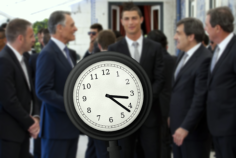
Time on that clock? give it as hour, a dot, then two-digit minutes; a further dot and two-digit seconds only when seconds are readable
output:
3.22
